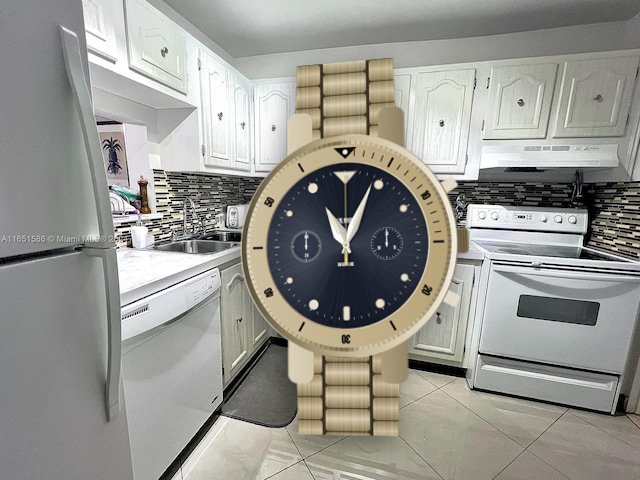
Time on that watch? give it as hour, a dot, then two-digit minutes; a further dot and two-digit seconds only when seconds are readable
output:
11.04
